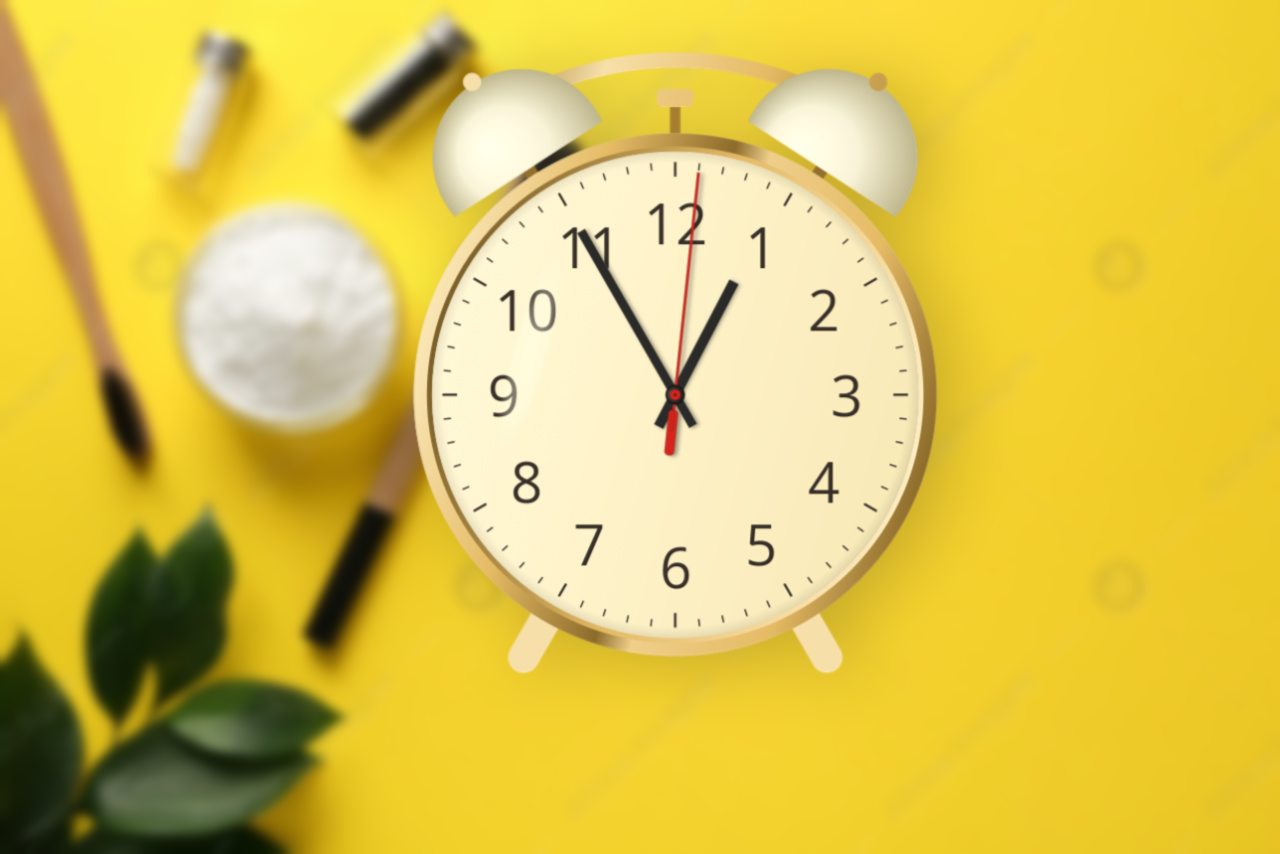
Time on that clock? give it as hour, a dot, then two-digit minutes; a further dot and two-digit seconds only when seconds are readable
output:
12.55.01
